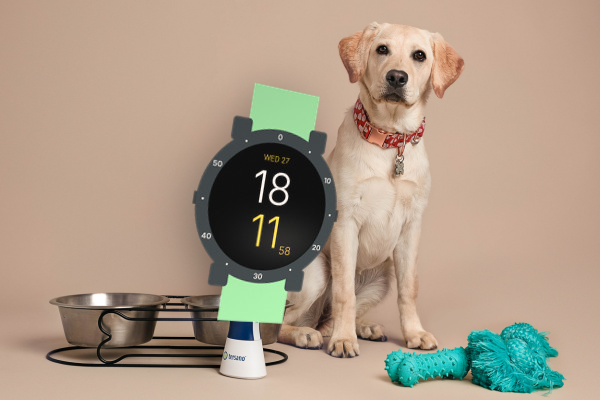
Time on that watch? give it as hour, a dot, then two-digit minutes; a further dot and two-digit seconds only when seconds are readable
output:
18.11.58
